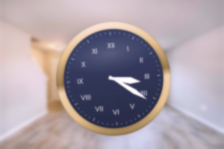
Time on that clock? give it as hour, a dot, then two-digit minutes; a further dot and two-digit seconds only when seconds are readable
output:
3.21
